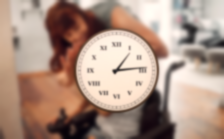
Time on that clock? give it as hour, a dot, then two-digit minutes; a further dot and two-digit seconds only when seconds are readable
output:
1.14
